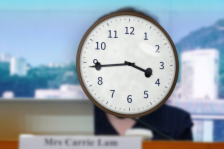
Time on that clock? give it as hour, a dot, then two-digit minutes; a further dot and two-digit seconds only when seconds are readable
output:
3.44
